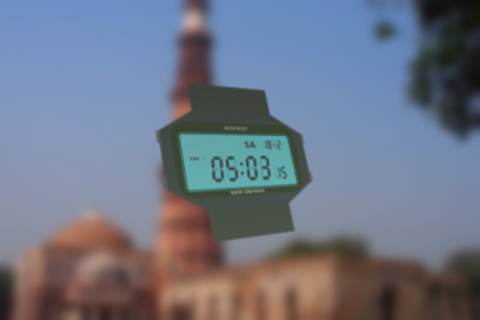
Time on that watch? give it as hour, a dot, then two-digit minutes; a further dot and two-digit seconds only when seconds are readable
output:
5.03.15
